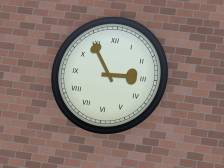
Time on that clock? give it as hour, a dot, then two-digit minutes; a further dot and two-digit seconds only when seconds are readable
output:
2.54
